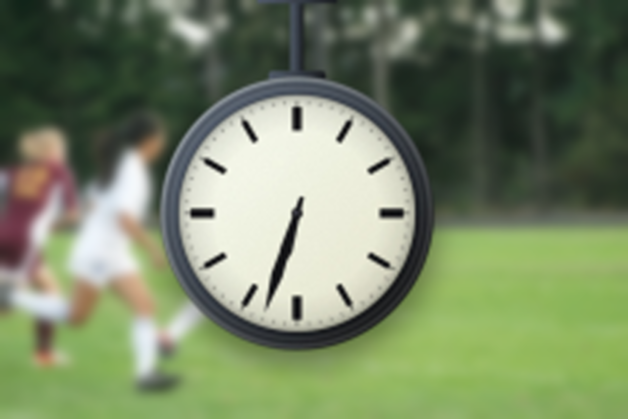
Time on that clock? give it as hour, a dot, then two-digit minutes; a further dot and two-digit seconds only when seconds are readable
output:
6.33
